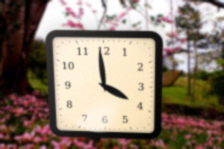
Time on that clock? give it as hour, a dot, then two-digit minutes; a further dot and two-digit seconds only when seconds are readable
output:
3.59
